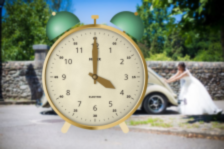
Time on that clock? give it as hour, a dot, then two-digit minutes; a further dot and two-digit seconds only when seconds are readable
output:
4.00
